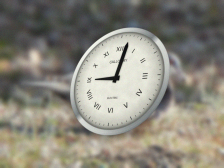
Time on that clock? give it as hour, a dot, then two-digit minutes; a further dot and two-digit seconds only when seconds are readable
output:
9.02
